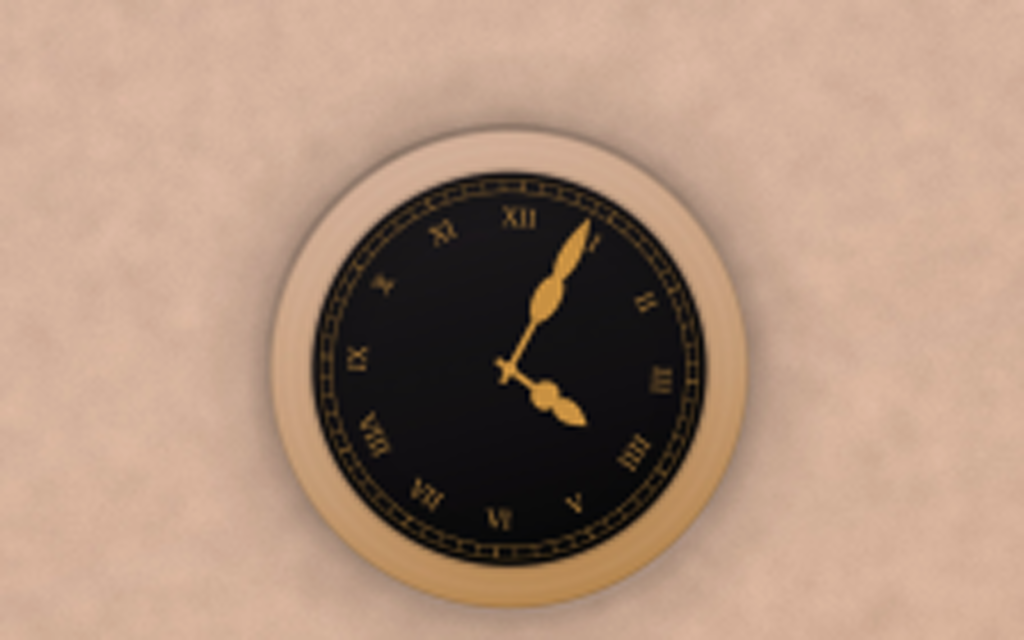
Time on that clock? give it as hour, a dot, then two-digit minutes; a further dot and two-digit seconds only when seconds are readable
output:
4.04
